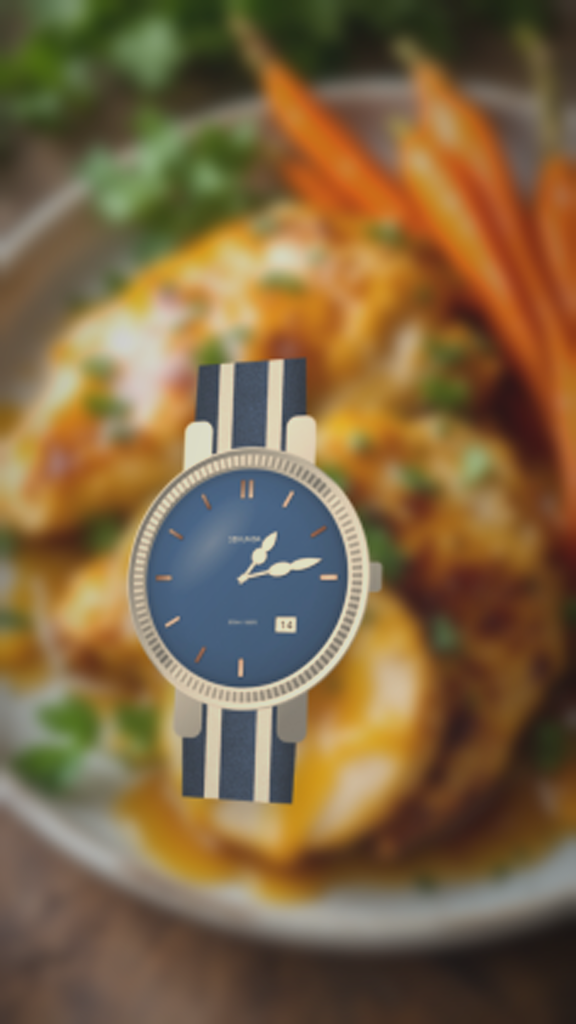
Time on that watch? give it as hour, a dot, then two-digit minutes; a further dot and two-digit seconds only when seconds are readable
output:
1.13
